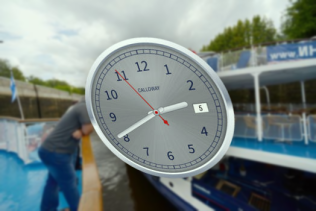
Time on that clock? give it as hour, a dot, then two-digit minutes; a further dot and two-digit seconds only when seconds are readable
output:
2.40.55
